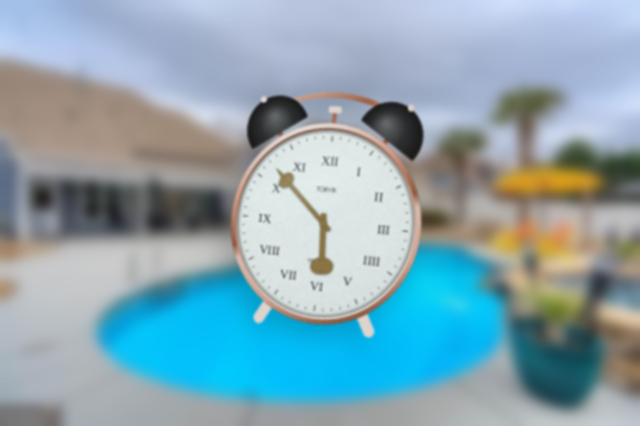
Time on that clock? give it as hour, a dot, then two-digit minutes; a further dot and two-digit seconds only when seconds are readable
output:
5.52
